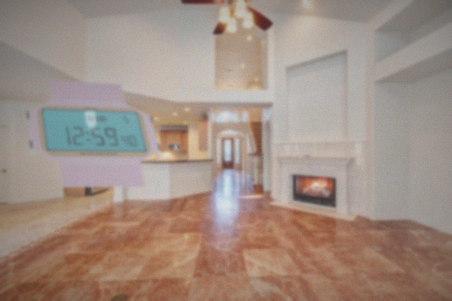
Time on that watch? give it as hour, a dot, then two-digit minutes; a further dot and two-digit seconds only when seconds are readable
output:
12.59
